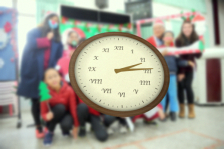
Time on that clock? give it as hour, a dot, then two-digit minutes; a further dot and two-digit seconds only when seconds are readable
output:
2.14
